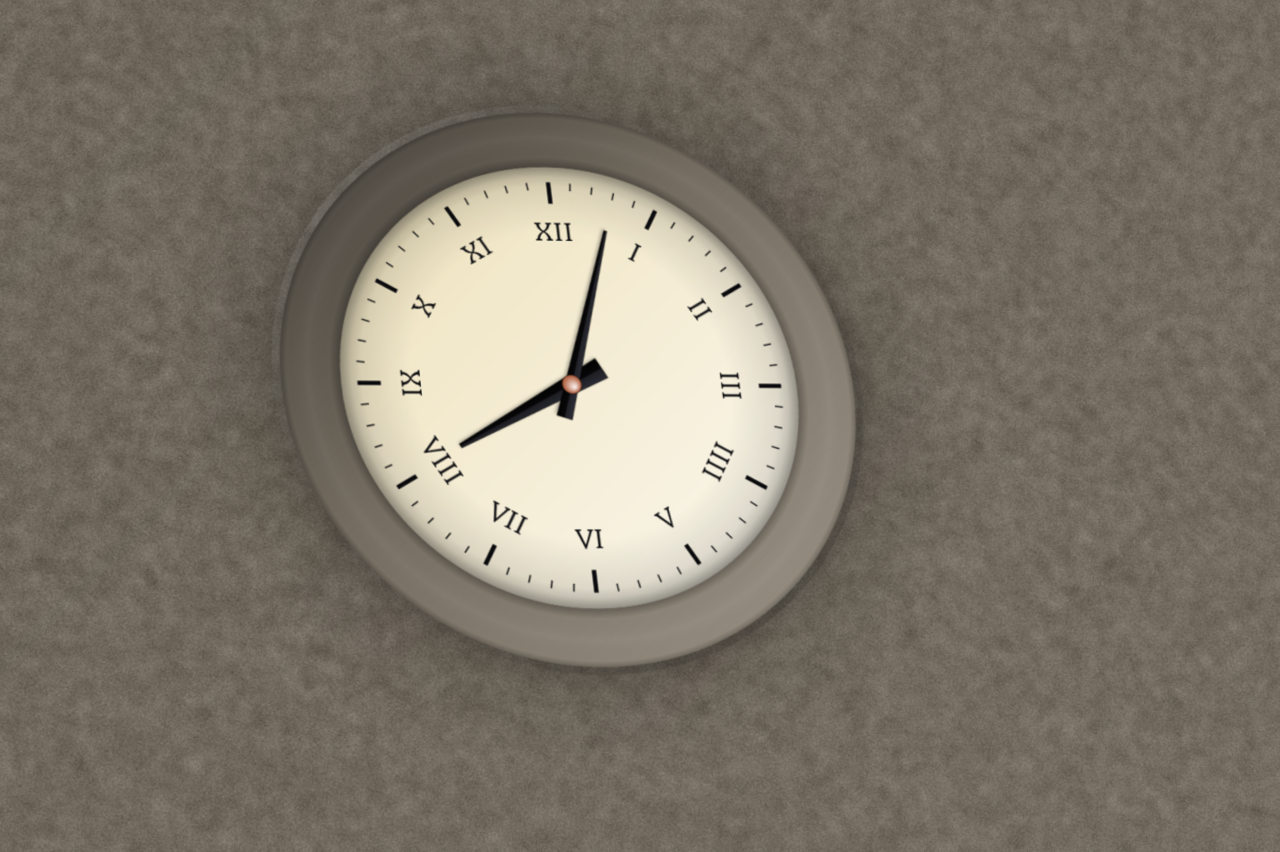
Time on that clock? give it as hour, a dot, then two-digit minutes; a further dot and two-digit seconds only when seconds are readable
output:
8.03
